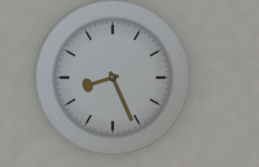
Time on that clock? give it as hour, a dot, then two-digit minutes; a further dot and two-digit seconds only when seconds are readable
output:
8.26
